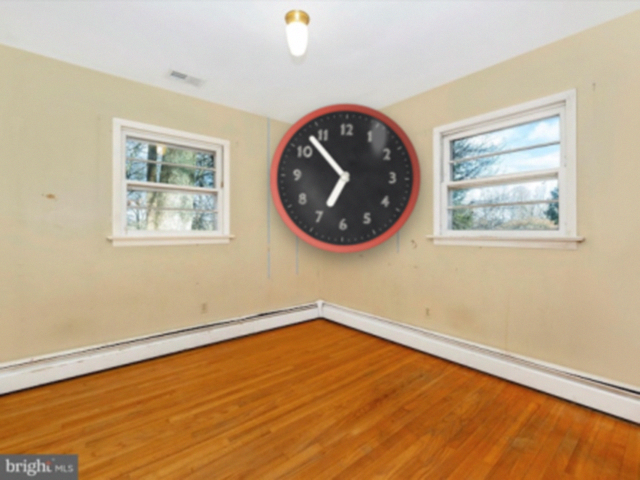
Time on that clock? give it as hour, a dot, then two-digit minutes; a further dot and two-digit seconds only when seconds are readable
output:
6.53
